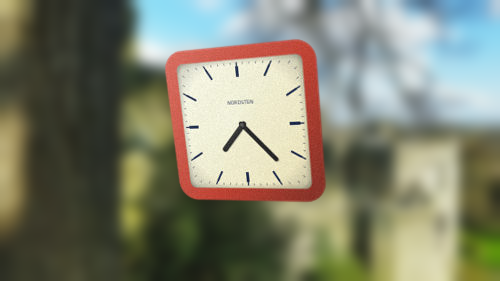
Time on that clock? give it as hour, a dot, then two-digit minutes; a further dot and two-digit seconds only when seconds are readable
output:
7.23
